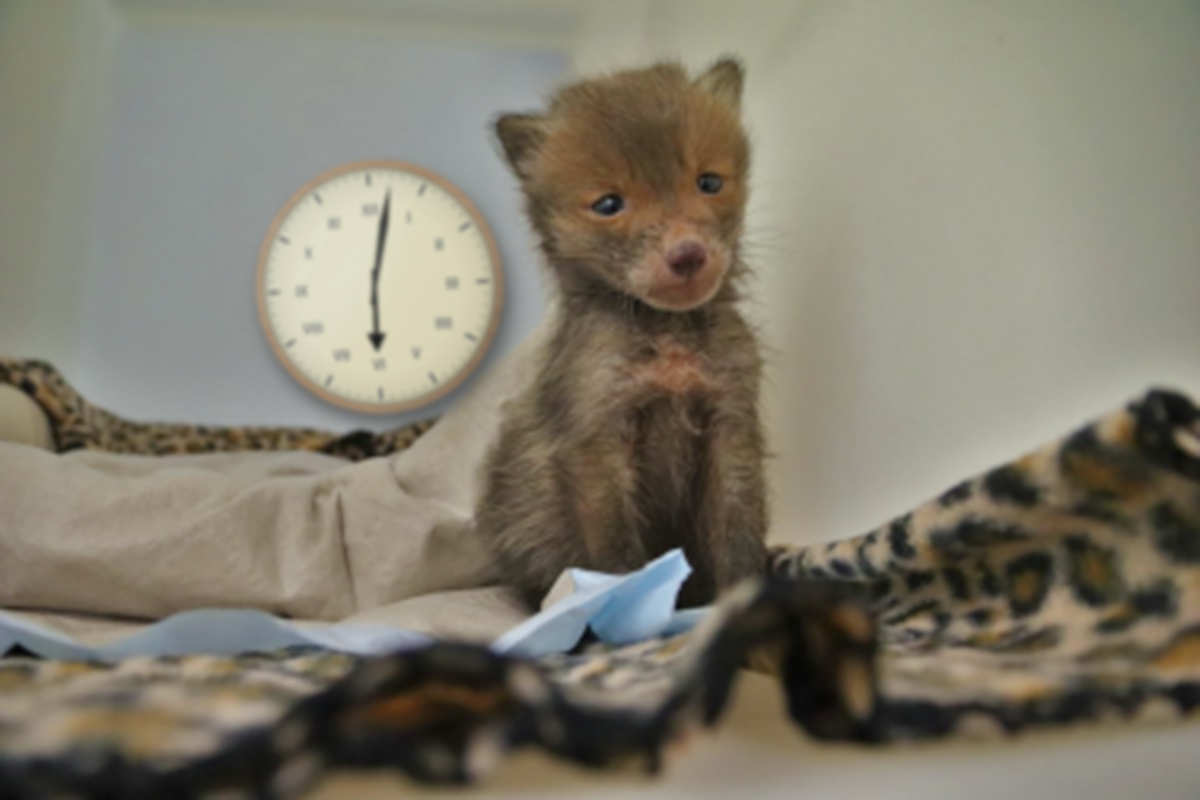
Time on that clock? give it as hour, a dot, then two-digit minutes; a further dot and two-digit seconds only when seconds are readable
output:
6.02
